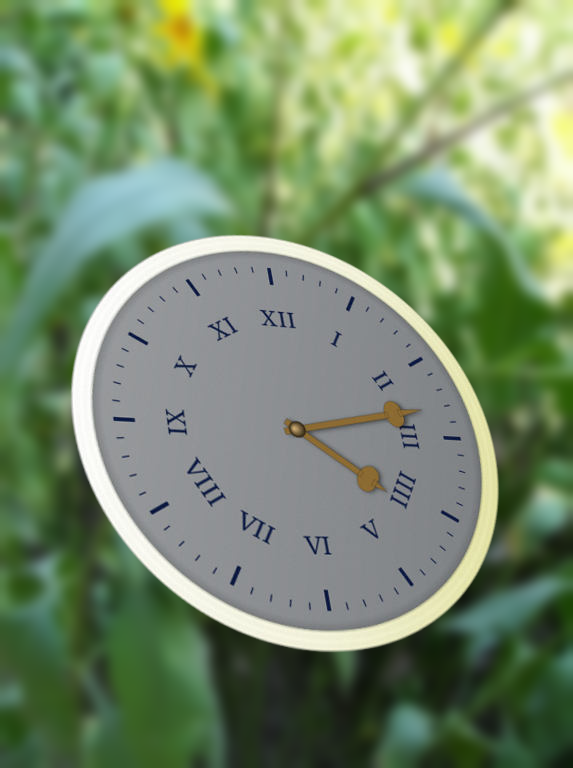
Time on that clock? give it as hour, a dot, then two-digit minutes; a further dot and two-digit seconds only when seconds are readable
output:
4.13
